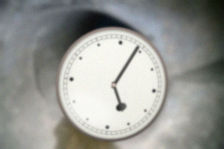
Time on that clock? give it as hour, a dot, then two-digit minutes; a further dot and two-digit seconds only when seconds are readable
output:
5.04
